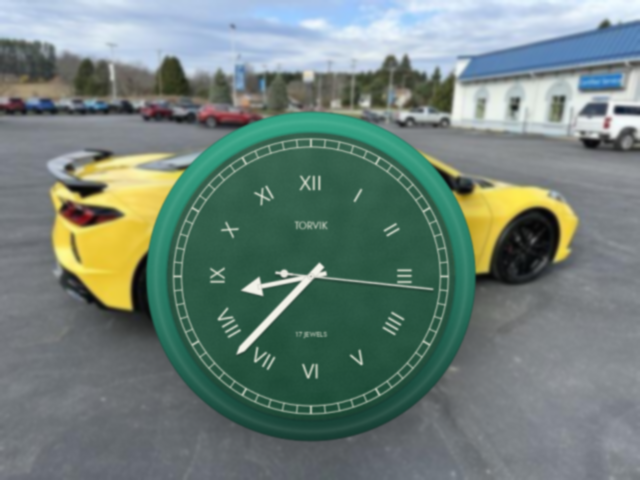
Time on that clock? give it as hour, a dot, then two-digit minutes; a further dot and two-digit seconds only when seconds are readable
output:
8.37.16
